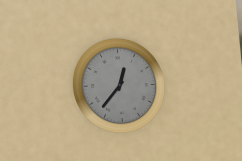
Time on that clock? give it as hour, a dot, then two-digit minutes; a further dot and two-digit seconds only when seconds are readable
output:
12.37
